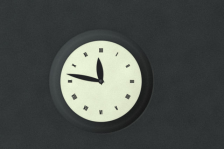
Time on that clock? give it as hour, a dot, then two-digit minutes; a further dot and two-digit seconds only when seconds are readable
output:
11.47
